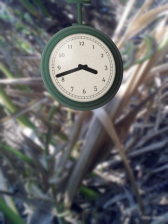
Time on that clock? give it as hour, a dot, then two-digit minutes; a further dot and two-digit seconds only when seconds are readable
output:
3.42
